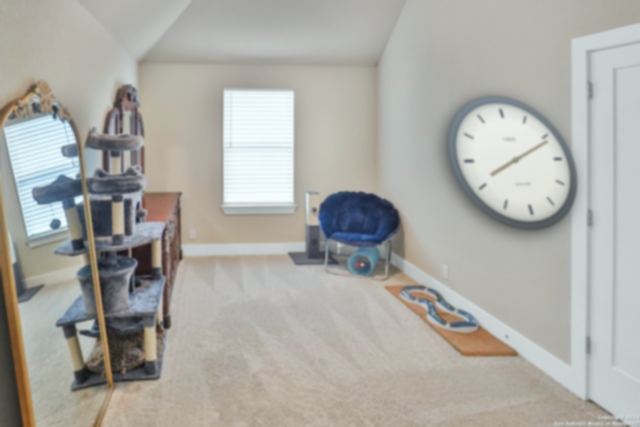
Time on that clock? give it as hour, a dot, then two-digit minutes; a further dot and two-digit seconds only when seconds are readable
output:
8.11
